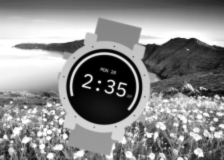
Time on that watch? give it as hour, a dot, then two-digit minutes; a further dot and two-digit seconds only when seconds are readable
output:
2.35
